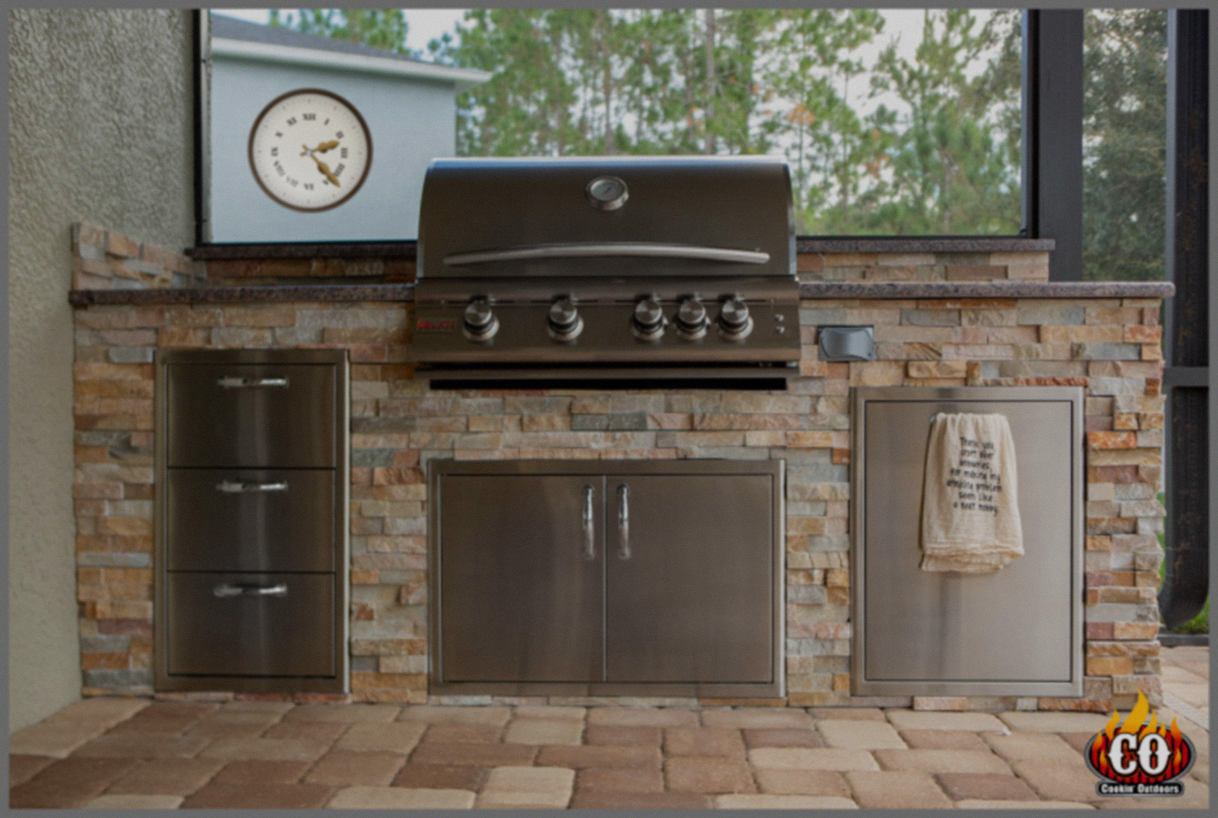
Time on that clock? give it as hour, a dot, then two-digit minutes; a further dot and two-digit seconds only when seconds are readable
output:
2.23
